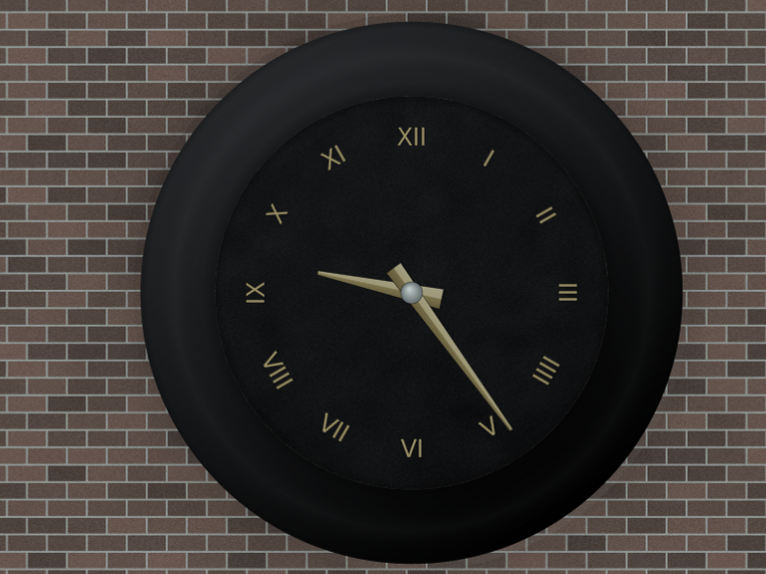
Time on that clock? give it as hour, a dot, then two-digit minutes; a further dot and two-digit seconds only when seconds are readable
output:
9.24
